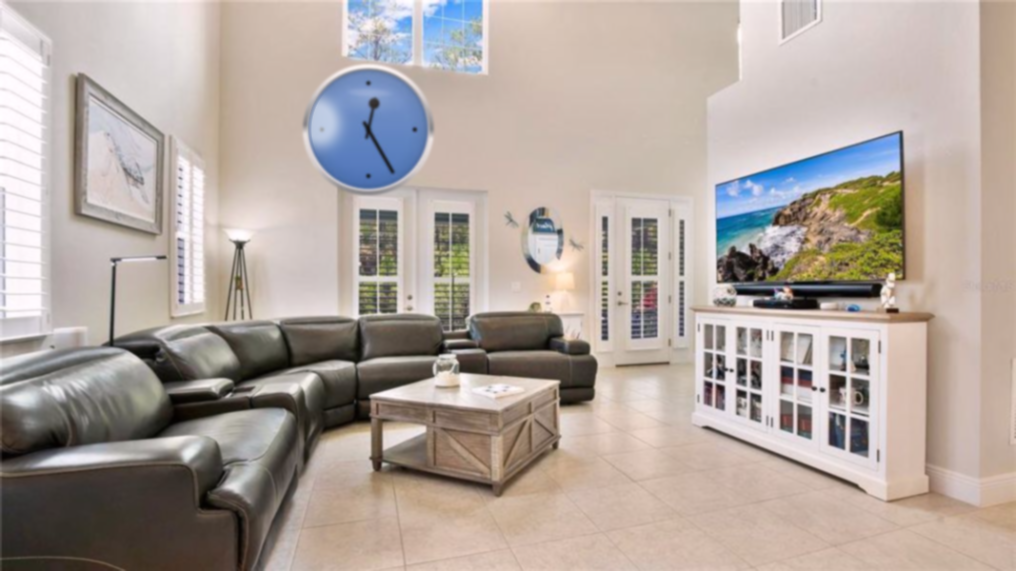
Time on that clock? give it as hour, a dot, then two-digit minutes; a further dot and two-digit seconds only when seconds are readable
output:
12.25
